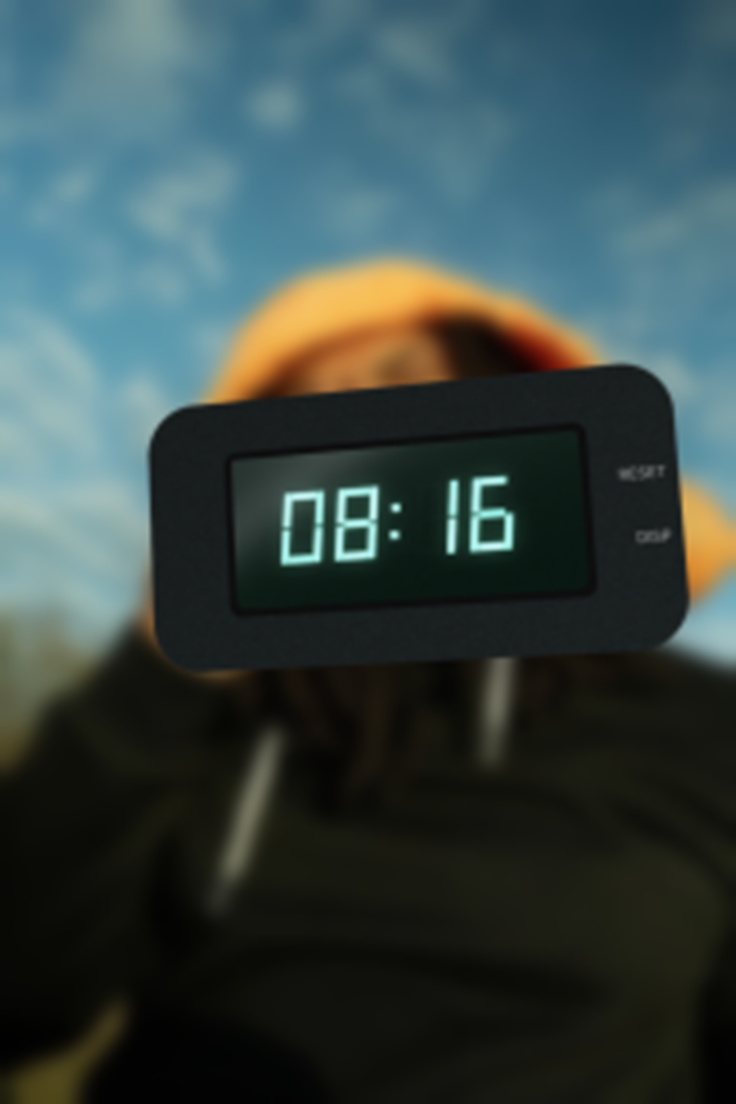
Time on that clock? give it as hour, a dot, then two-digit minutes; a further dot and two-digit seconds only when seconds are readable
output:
8.16
